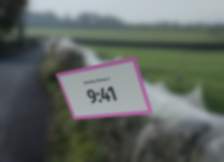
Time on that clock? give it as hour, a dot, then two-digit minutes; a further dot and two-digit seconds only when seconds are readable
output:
9.41
